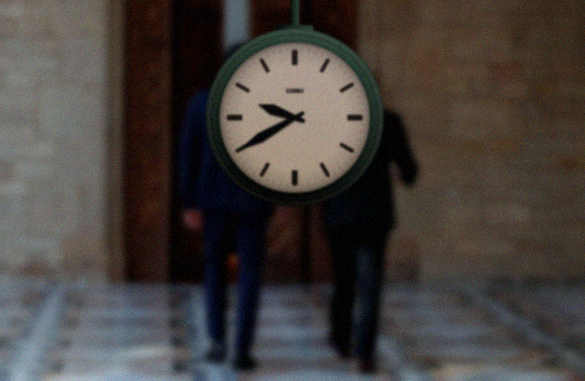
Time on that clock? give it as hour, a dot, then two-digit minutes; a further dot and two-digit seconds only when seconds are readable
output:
9.40
